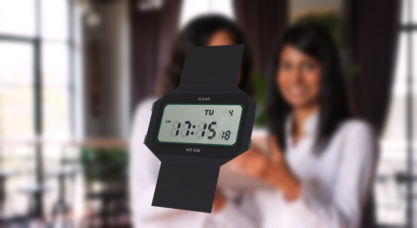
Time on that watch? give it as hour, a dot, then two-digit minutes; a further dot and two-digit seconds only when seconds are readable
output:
17.15.18
